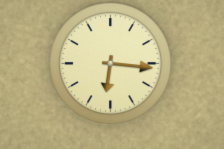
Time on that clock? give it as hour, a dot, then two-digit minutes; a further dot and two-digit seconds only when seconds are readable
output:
6.16
